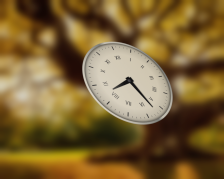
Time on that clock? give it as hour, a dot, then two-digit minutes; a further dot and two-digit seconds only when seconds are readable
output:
8.27
